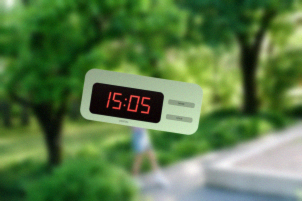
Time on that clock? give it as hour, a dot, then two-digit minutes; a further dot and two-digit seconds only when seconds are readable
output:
15.05
